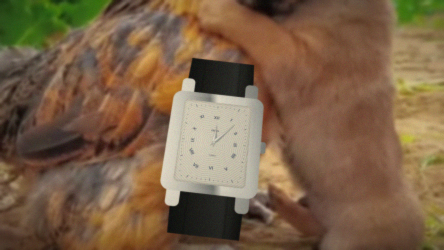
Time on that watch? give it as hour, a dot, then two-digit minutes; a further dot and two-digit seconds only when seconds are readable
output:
12.07
